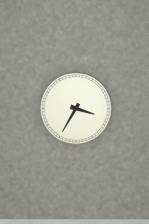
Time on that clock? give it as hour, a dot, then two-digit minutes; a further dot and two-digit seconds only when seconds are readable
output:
3.35
